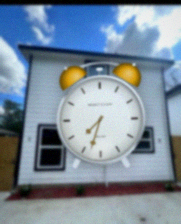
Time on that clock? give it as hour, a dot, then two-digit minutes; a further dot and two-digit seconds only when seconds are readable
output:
7.33
